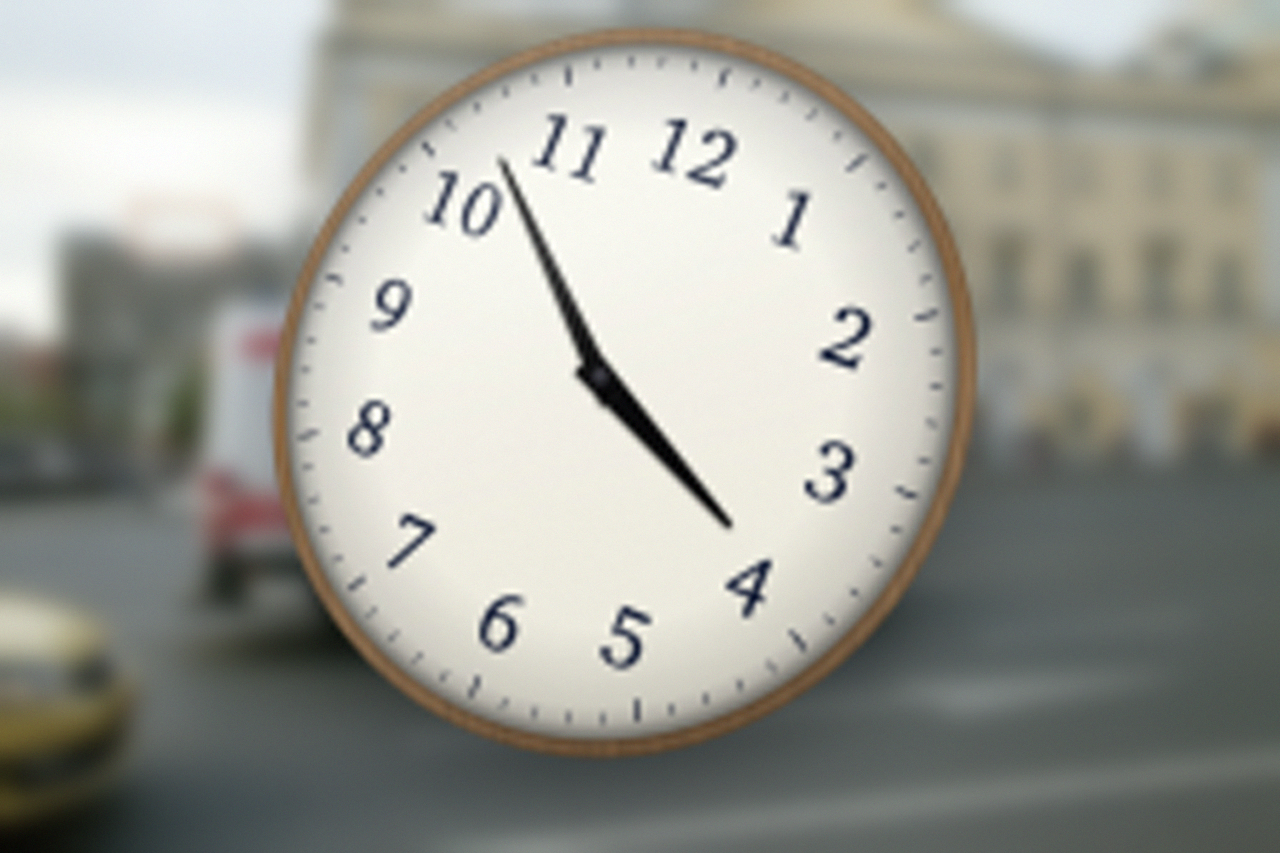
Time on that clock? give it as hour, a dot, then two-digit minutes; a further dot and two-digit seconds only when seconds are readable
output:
3.52
